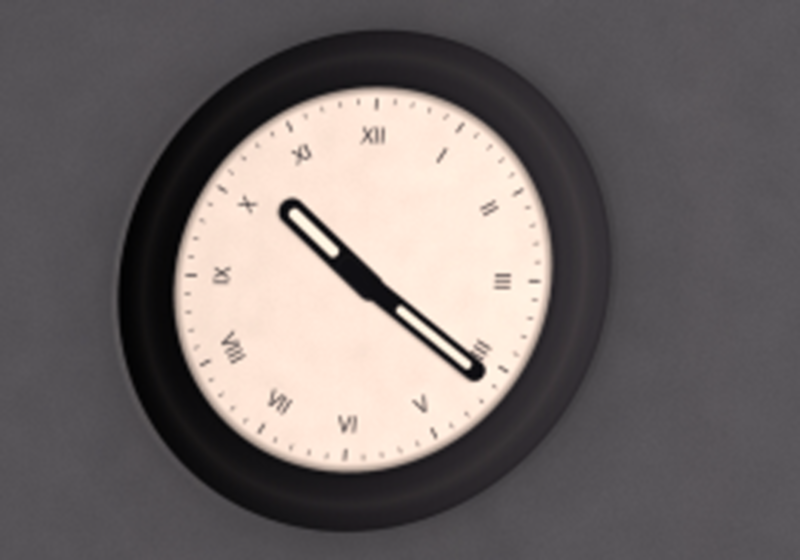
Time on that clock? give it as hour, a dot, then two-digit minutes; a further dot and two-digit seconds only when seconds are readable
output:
10.21
